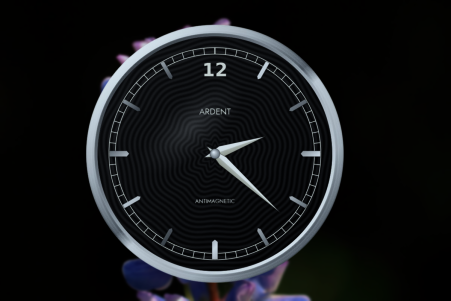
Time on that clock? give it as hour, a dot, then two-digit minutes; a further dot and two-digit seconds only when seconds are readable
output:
2.22
